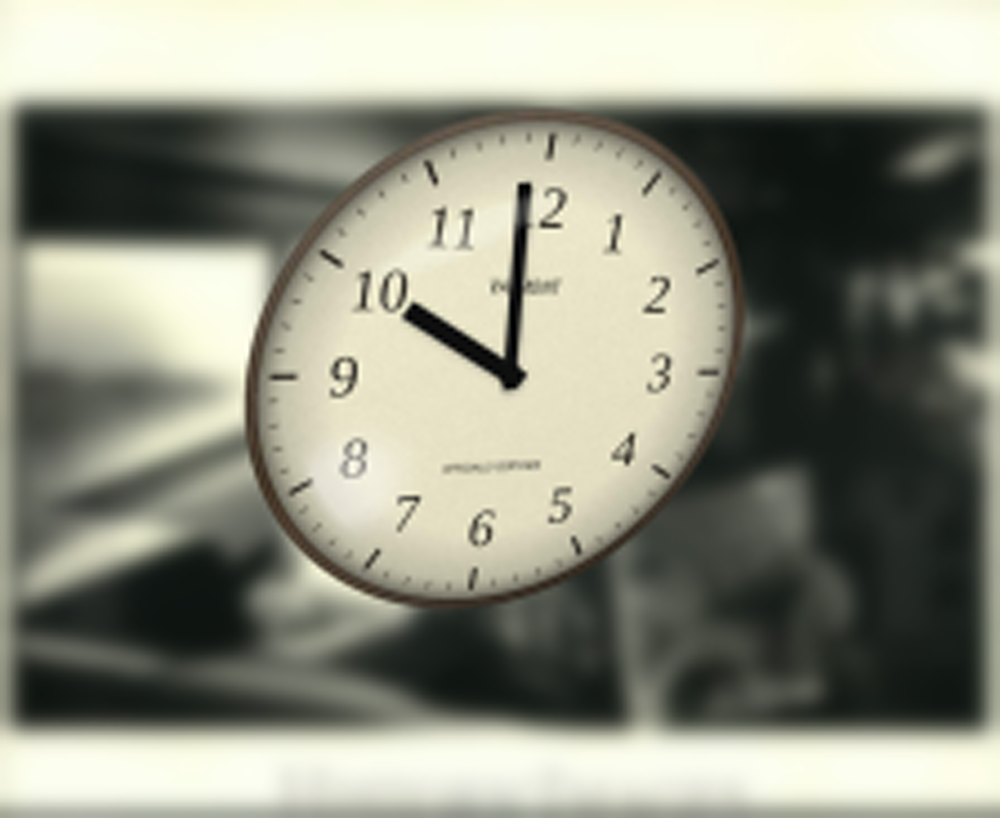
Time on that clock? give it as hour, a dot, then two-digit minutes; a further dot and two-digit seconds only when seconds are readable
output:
9.59
